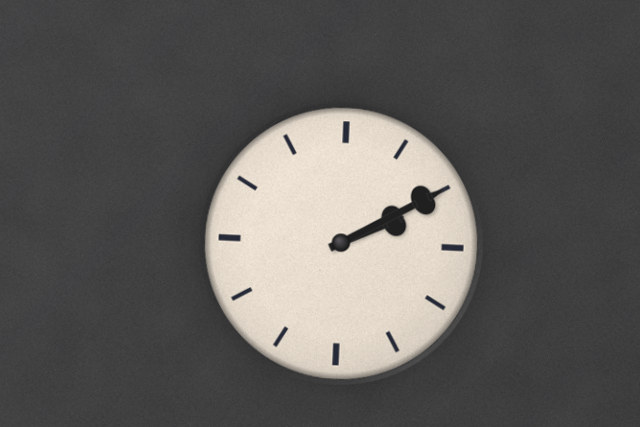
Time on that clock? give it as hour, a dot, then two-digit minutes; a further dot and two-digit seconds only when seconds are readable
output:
2.10
